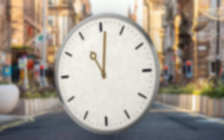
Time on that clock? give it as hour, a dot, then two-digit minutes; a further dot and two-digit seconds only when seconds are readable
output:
11.01
